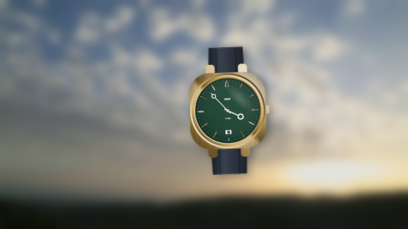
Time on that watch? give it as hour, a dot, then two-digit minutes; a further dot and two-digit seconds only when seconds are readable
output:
3.53
